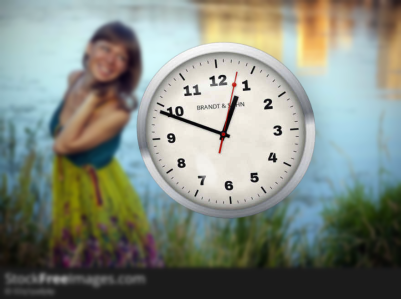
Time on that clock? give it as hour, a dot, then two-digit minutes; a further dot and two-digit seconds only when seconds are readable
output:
12.49.03
